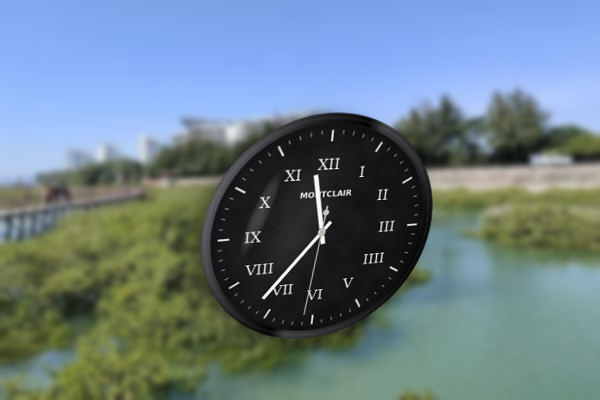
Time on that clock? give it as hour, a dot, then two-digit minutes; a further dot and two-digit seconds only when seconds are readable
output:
11.36.31
